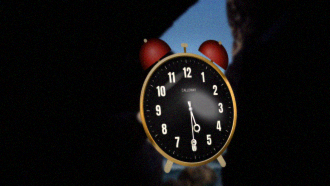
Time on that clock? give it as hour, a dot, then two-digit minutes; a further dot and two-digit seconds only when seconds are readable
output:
5.30
